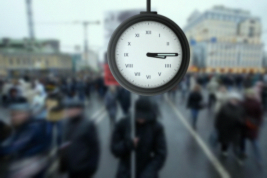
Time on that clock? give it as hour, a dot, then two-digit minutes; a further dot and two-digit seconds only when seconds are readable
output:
3.15
